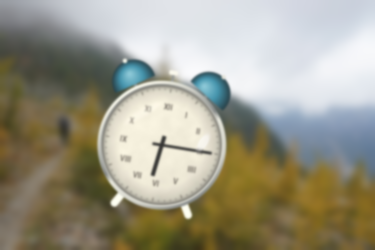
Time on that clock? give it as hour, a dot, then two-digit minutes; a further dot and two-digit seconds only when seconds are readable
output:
6.15
